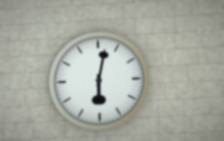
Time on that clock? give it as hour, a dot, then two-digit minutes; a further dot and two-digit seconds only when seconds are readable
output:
6.02
